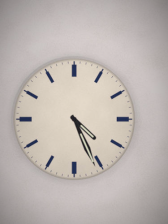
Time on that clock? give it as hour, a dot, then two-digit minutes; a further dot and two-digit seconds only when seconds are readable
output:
4.26
